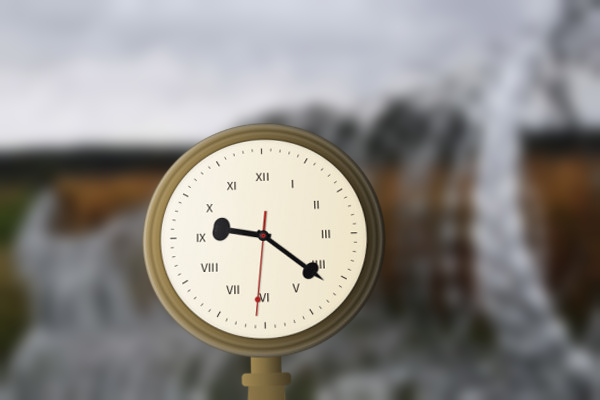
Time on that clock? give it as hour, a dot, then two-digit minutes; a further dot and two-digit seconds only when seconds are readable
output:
9.21.31
